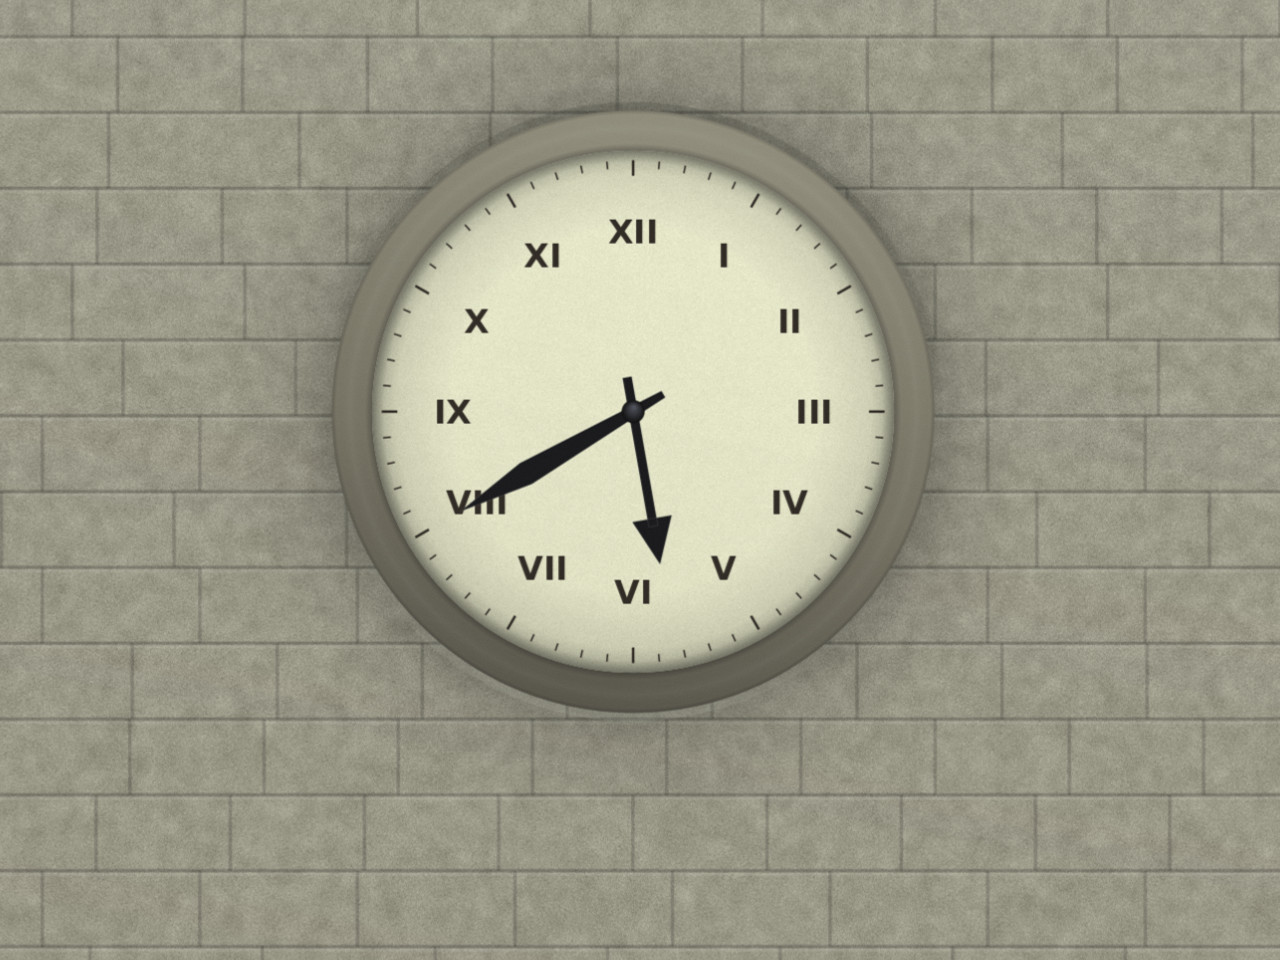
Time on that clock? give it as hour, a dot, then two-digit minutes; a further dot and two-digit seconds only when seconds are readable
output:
5.40
